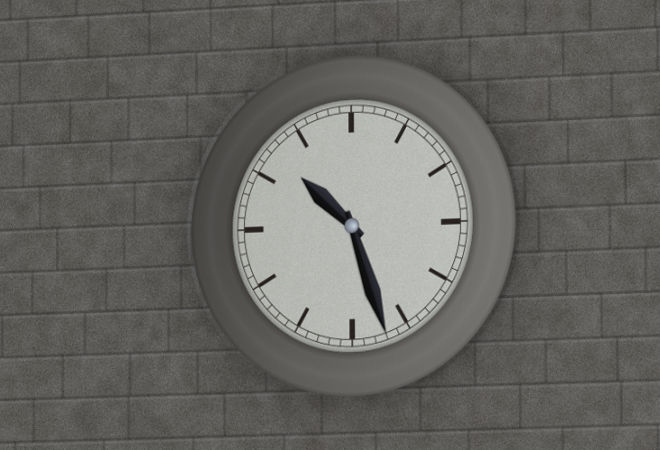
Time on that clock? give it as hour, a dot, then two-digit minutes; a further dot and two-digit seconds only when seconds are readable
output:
10.27
